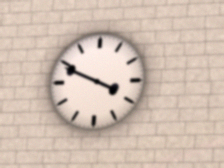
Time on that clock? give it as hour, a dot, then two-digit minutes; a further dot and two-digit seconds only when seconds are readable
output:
3.49
